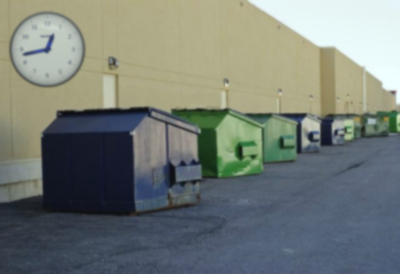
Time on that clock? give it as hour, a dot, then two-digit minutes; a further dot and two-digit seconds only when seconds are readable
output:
12.43
